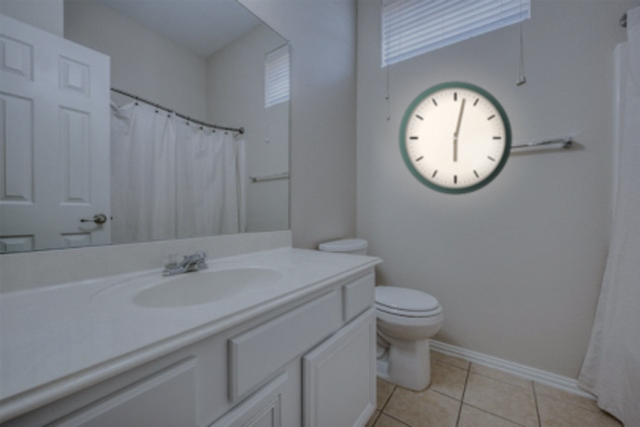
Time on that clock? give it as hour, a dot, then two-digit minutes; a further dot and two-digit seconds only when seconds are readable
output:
6.02
